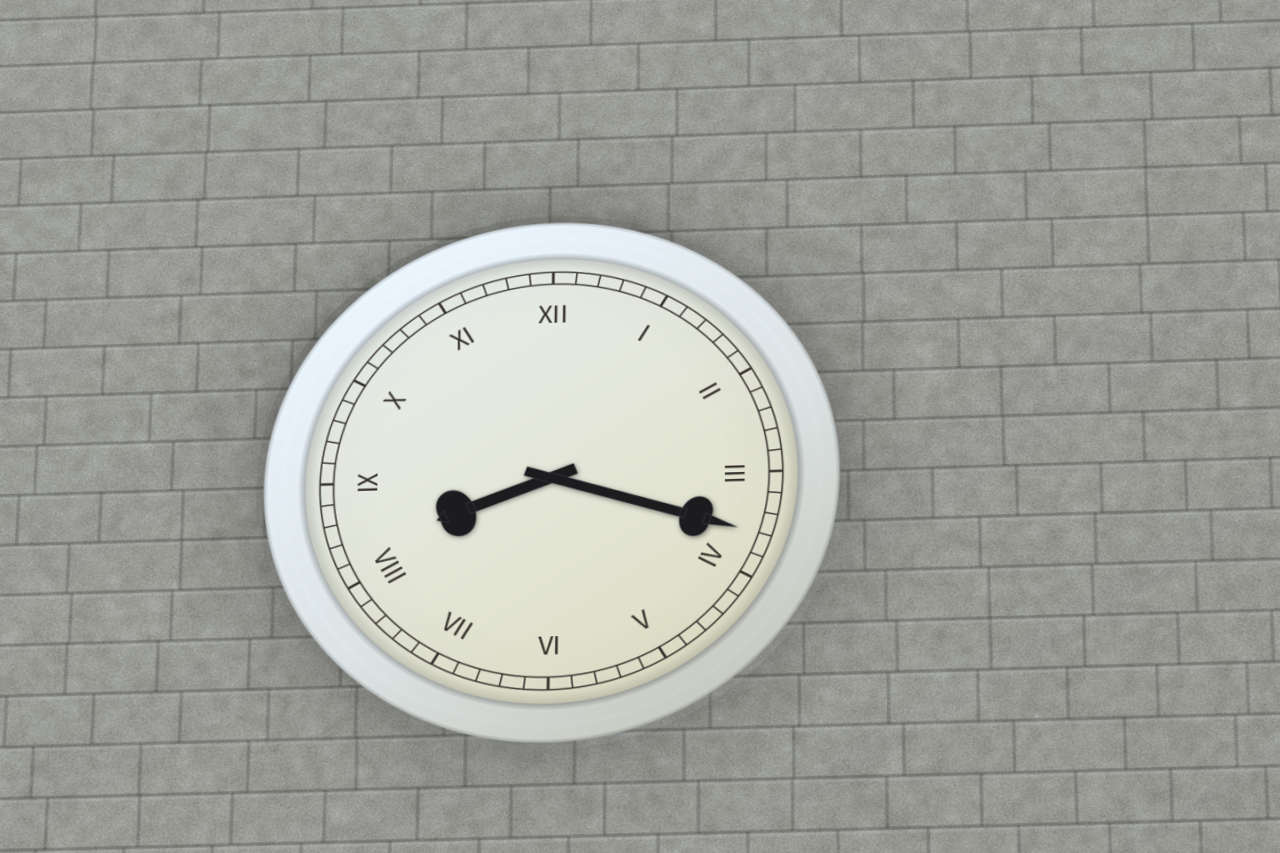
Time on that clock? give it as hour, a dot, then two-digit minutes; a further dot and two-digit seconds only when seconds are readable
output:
8.18
